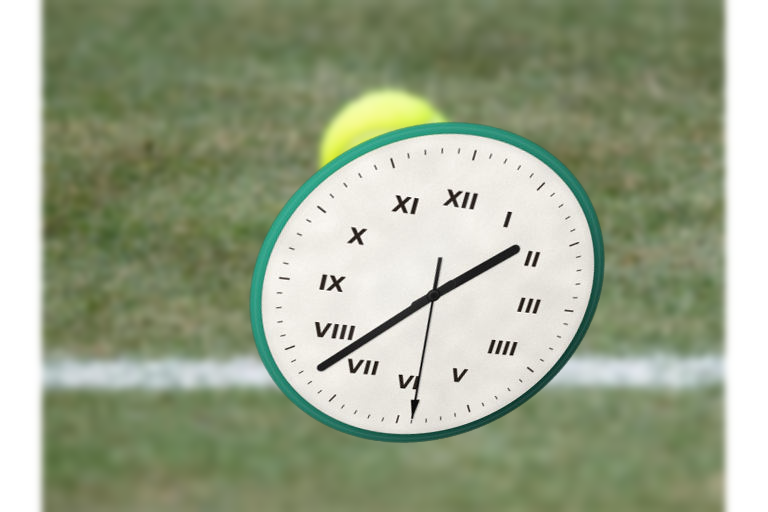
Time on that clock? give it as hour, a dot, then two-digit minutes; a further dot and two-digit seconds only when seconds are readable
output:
1.37.29
